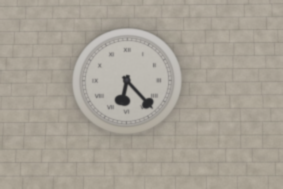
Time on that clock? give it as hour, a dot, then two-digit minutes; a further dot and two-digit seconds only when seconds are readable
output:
6.23
